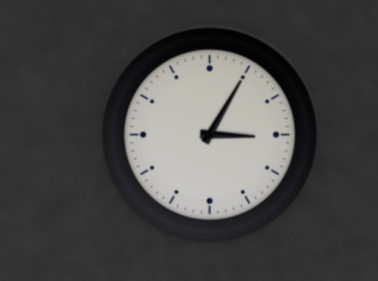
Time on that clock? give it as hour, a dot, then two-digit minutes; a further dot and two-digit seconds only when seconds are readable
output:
3.05
